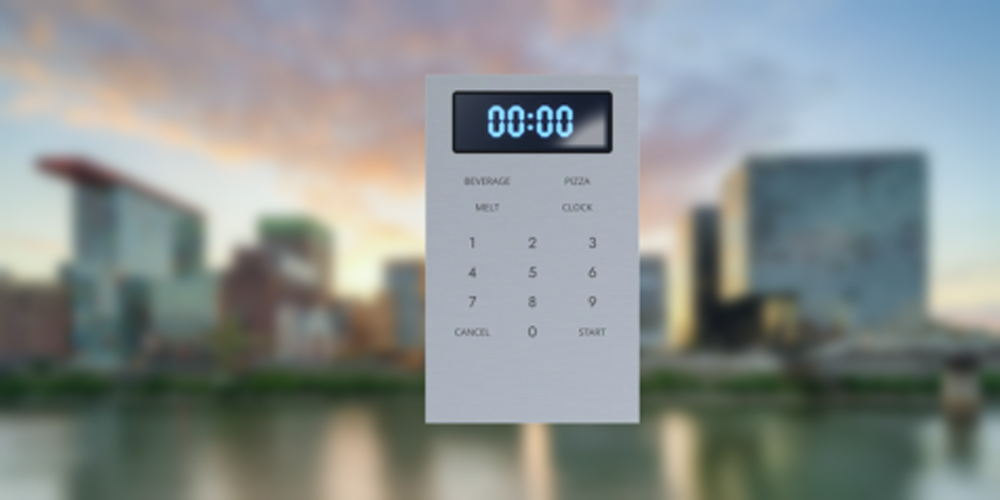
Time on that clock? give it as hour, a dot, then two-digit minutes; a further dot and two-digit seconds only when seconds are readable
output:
0.00
